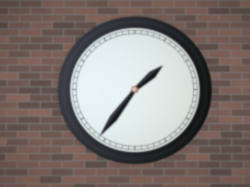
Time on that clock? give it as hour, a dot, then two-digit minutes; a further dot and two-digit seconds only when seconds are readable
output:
1.36
